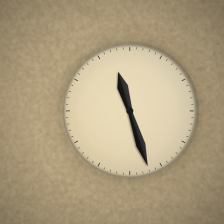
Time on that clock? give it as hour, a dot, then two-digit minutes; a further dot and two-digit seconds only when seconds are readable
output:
11.27
